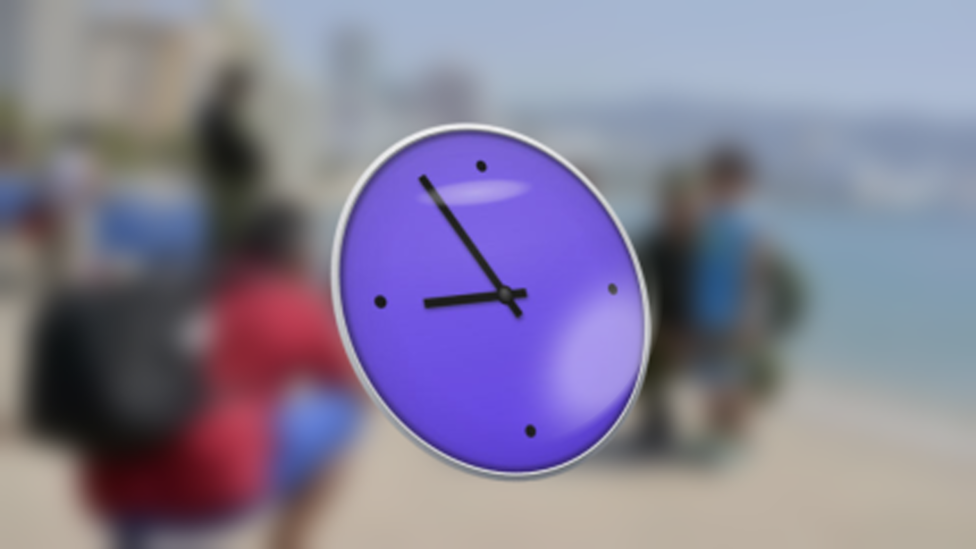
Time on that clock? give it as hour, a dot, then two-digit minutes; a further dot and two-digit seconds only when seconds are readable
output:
8.55
